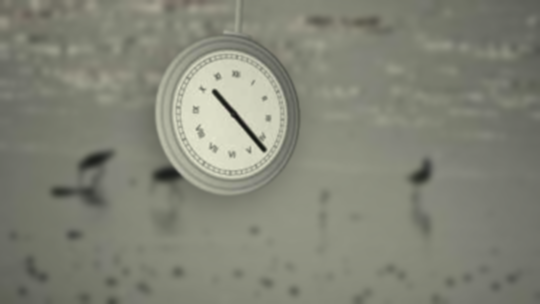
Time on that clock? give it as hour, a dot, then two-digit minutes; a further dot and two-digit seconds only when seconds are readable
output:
10.22
